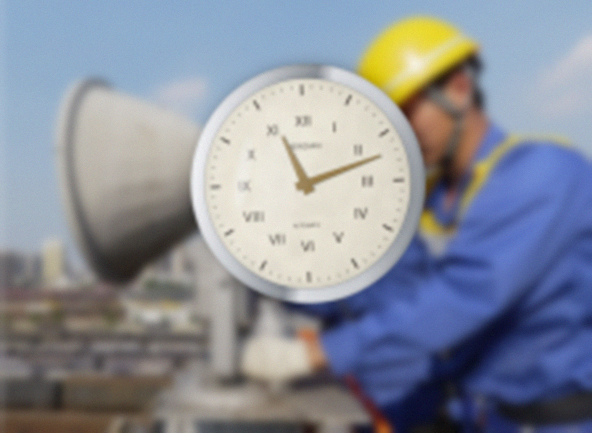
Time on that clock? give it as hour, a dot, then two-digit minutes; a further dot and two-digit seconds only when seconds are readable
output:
11.12
